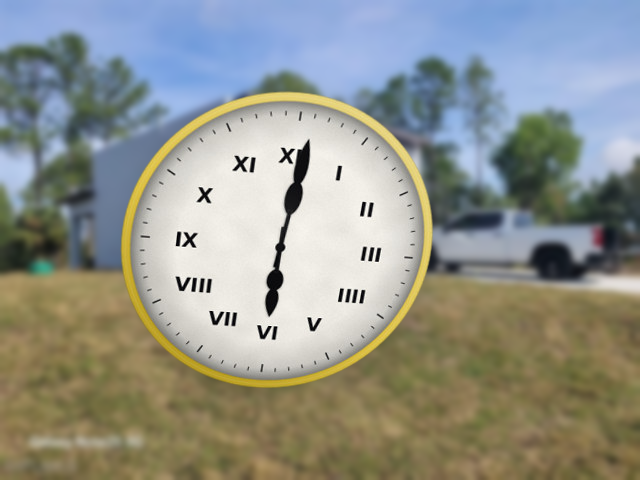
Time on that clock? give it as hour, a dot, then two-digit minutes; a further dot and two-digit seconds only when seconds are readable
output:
6.01
